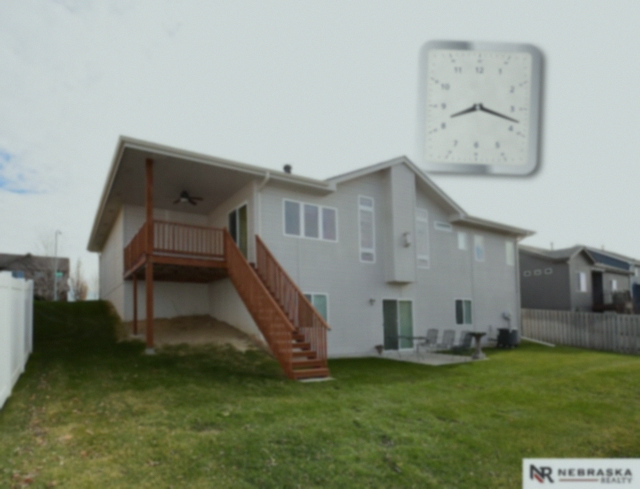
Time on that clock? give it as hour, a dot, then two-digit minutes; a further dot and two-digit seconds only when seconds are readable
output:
8.18
